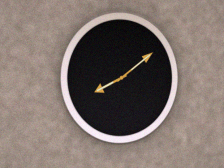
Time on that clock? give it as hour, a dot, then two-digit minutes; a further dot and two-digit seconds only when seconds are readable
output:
8.09
